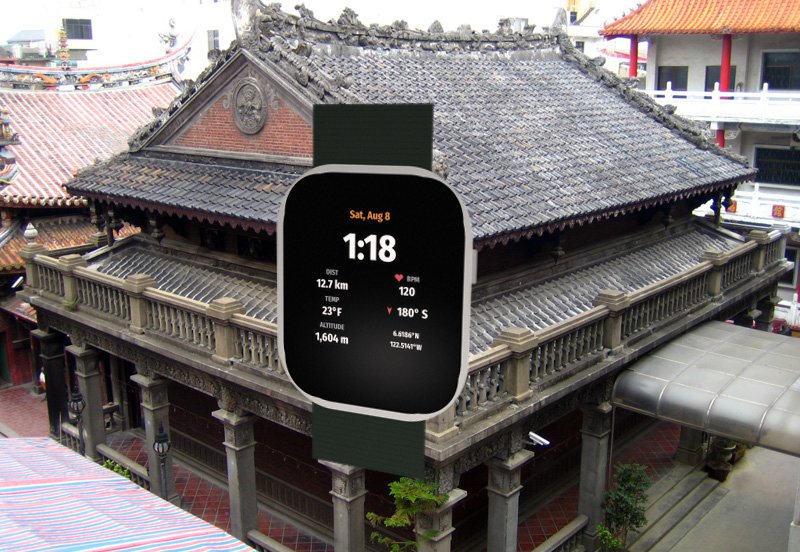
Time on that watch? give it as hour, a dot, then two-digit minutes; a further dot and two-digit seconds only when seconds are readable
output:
1.18
